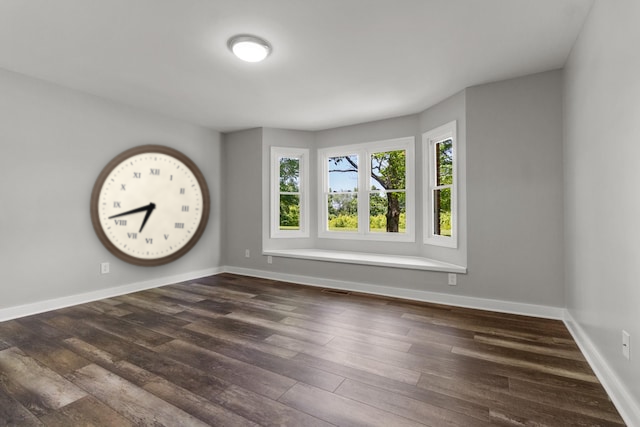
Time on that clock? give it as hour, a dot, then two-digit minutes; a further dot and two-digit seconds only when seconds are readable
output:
6.42
